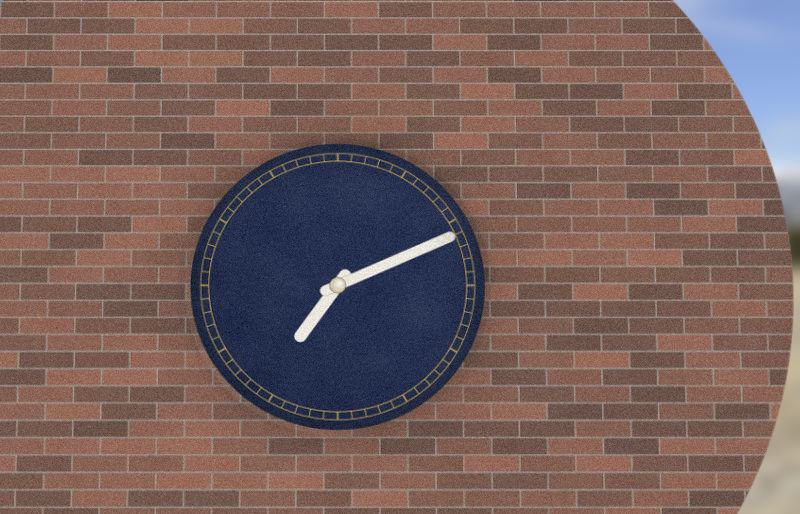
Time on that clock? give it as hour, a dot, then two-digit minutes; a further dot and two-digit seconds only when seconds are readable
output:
7.11
